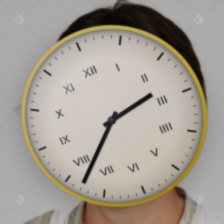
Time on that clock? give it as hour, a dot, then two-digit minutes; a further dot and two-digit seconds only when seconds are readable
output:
2.38
